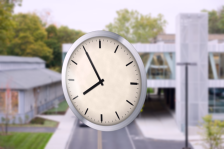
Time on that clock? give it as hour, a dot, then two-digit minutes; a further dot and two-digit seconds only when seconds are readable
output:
7.55
